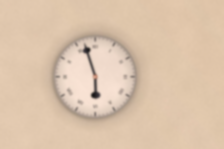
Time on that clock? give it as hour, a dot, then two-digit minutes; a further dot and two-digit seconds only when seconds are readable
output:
5.57
